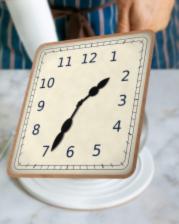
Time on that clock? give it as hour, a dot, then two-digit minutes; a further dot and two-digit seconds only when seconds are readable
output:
1.34
